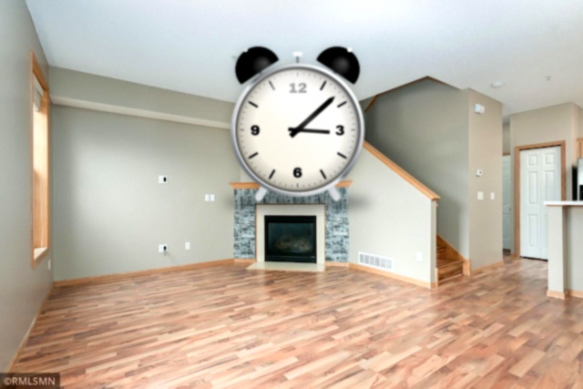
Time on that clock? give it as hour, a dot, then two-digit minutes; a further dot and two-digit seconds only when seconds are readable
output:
3.08
